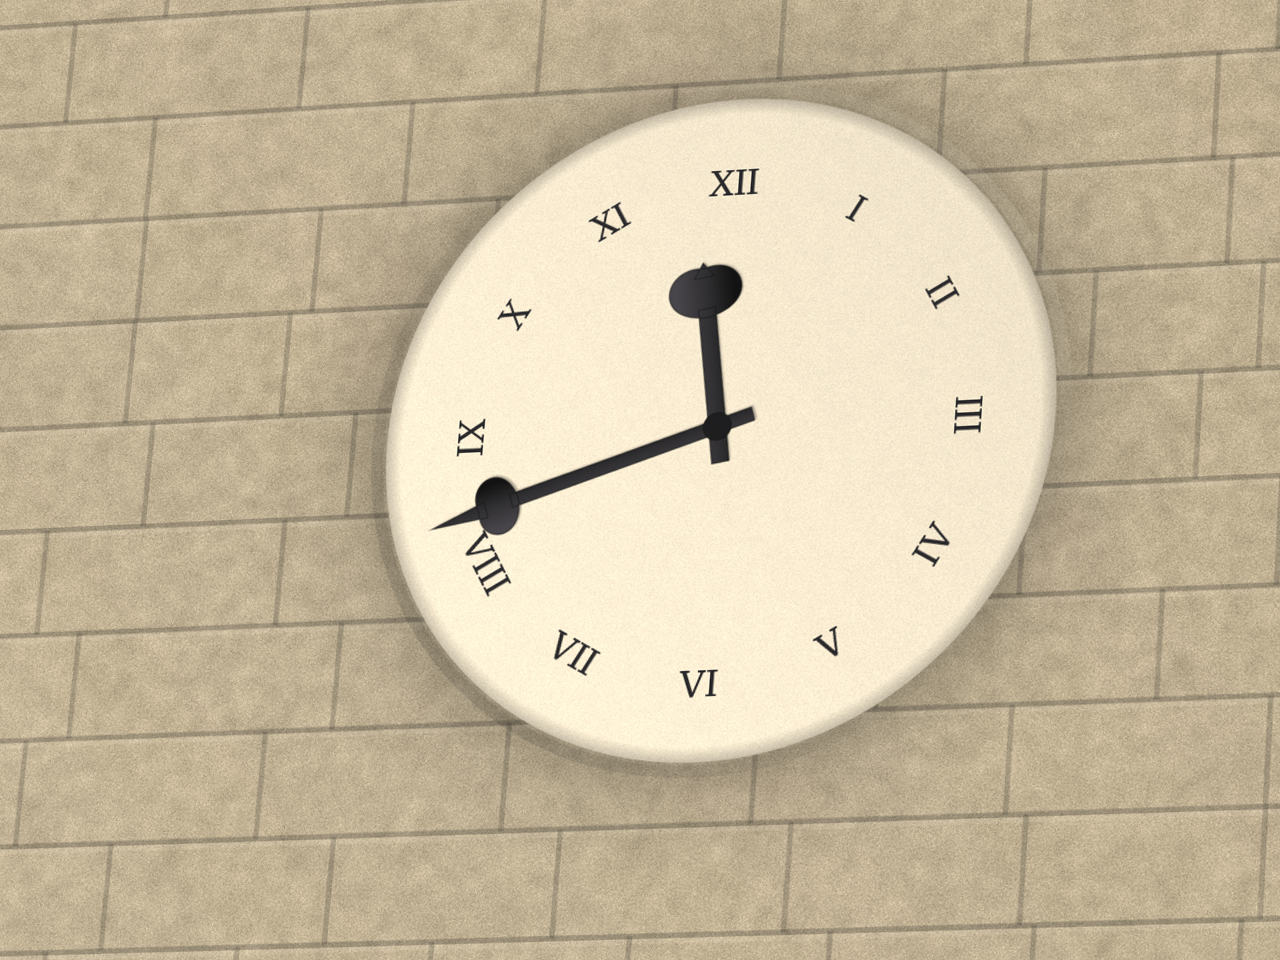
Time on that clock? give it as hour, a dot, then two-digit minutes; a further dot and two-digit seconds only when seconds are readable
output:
11.42
